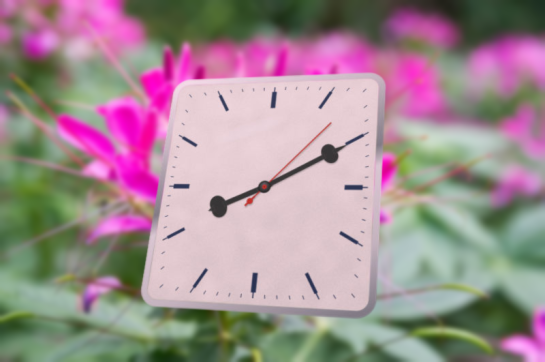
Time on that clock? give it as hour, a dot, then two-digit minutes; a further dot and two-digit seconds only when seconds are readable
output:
8.10.07
